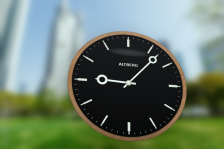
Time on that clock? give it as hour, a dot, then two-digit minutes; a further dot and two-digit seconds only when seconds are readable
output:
9.07
